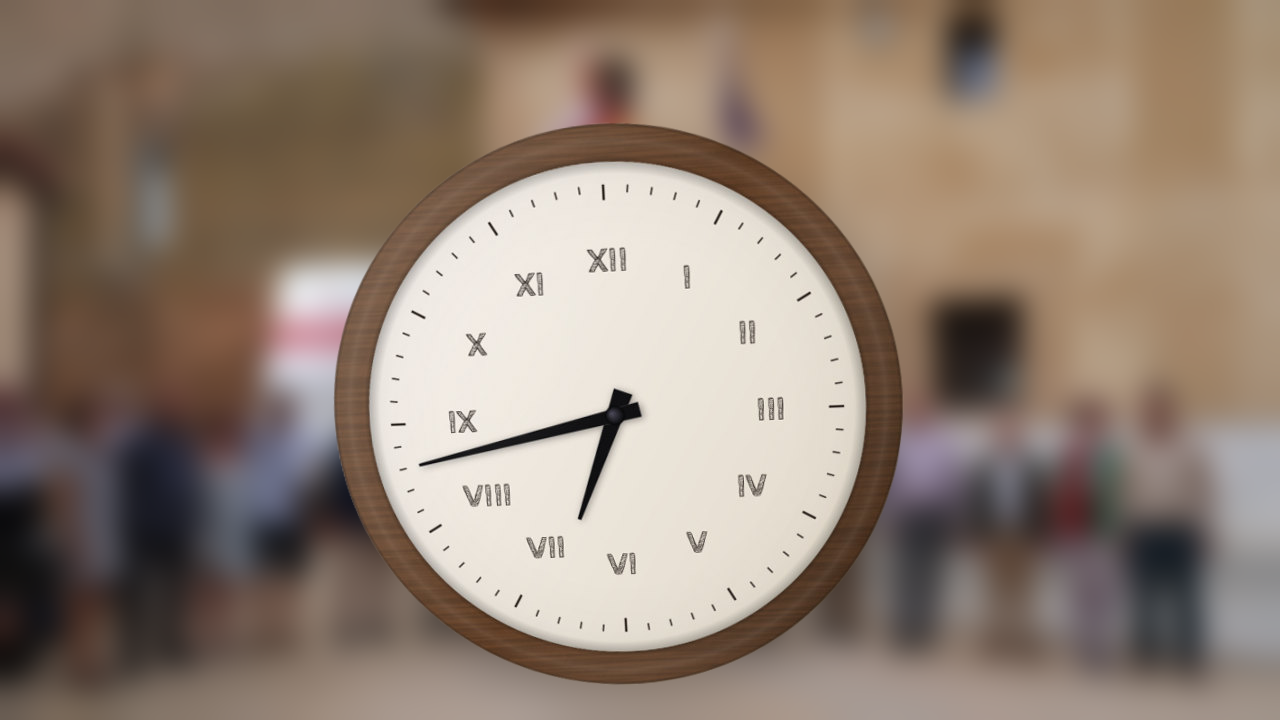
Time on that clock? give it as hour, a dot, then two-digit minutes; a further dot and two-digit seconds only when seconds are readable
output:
6.43
